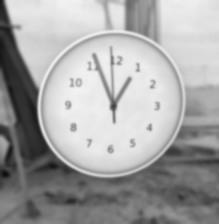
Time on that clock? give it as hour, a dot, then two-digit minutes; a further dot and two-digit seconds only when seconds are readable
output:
12.55.59
